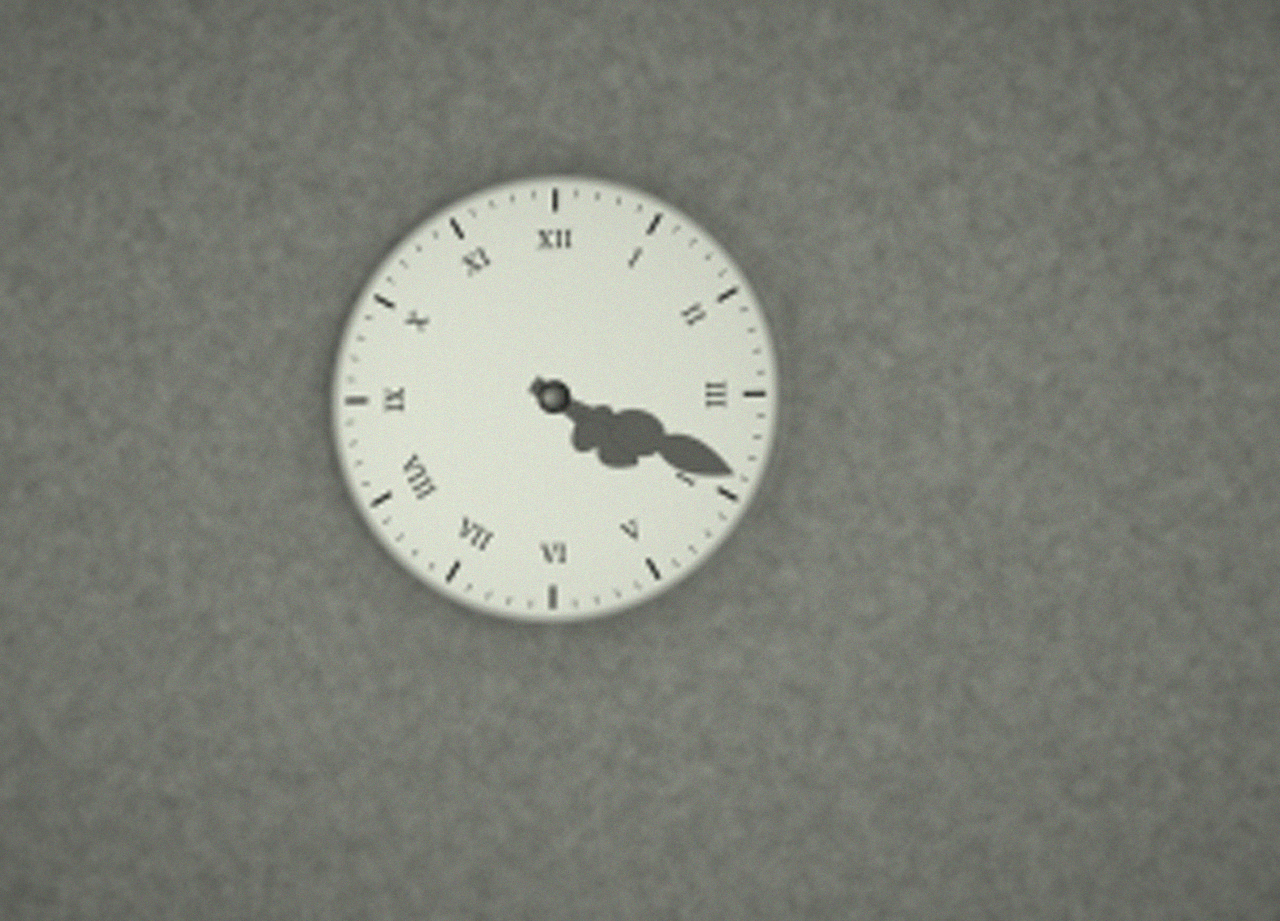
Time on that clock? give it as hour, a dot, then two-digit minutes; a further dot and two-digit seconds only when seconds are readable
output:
4.19
